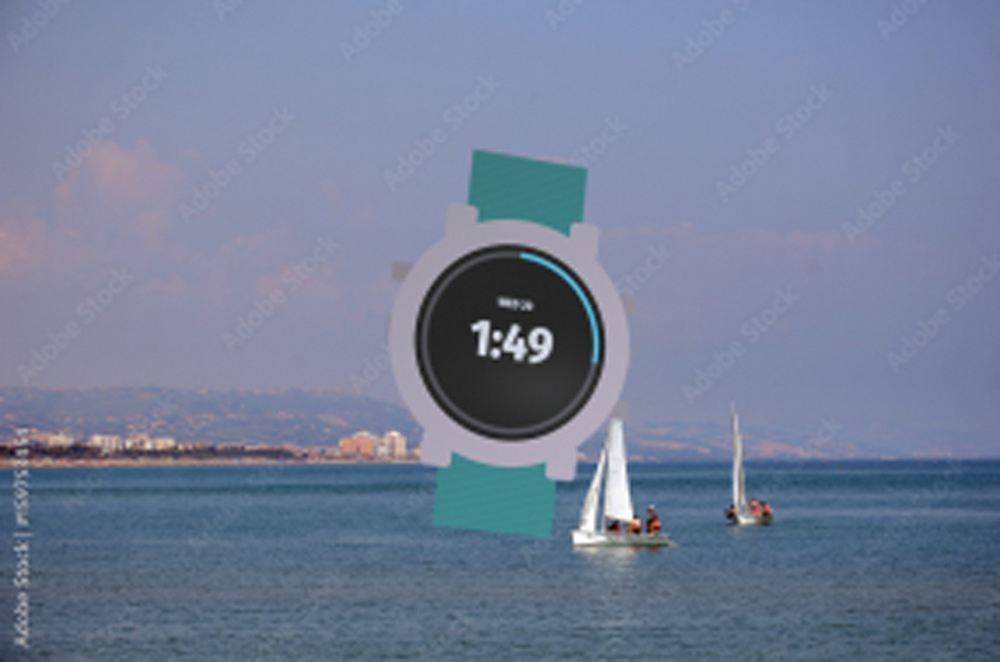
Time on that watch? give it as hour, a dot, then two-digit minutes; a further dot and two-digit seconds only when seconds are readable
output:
1.49
